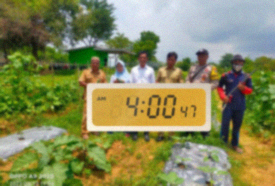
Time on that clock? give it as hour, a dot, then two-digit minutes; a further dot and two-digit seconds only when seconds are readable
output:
4.00.47
